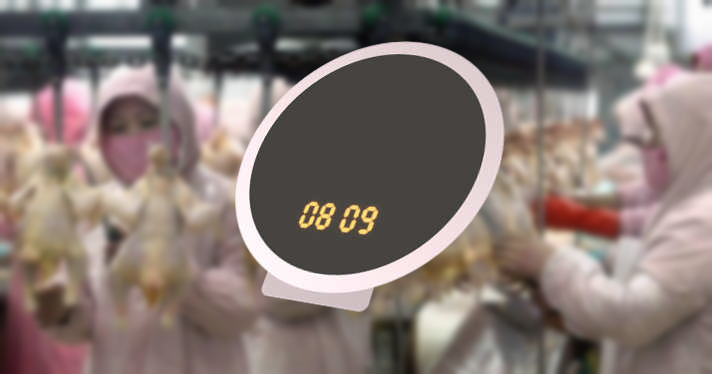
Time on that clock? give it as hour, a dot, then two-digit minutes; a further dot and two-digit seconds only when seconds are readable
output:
8.09
